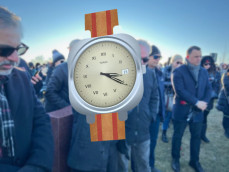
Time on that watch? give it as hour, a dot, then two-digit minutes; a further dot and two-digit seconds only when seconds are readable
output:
3.20
